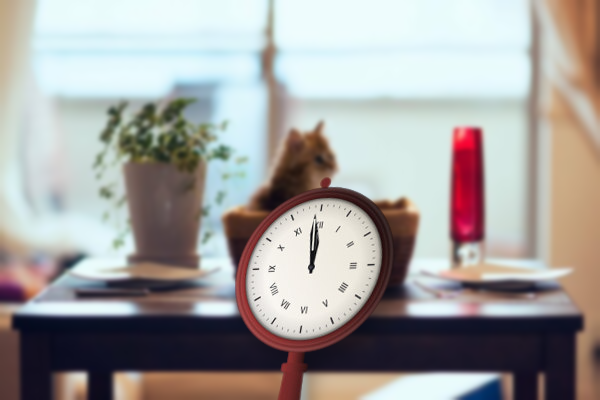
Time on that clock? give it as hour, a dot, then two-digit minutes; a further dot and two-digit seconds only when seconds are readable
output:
11.59
